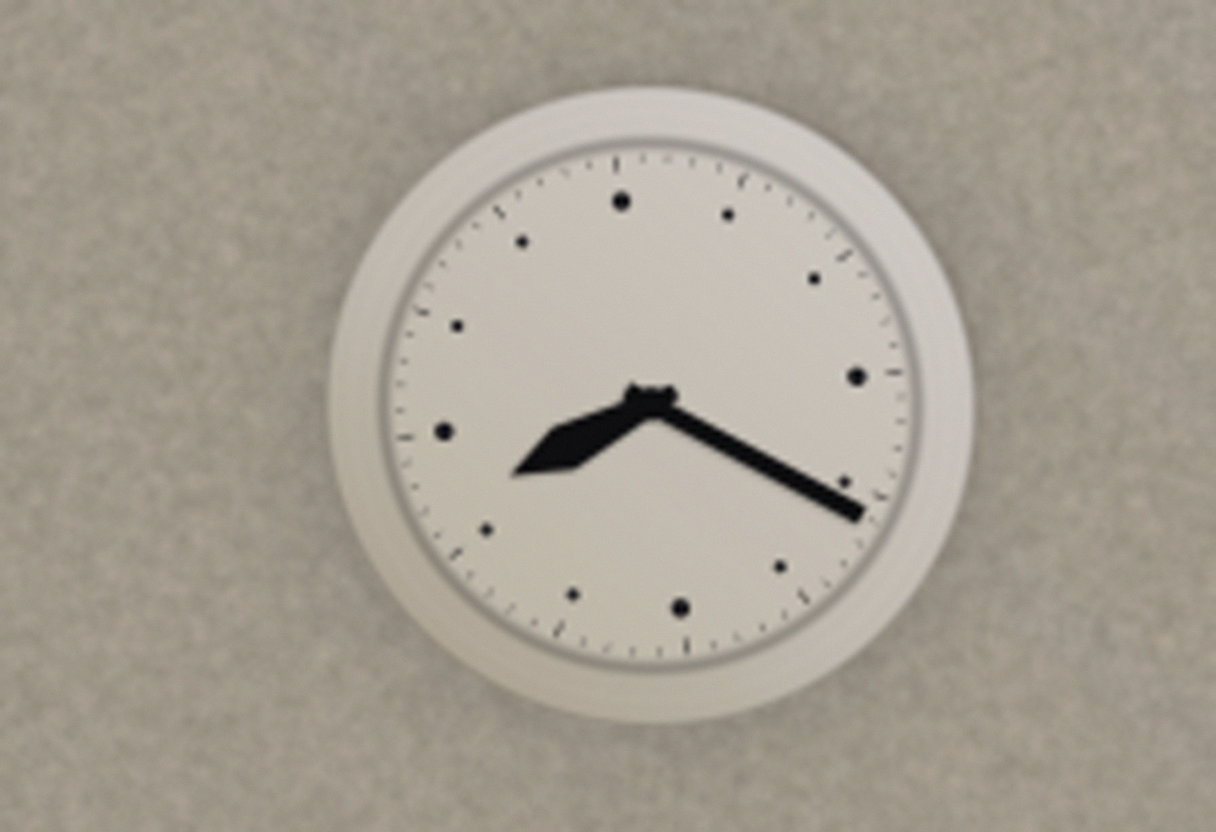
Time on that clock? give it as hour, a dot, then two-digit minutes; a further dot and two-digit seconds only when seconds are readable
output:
8.21
